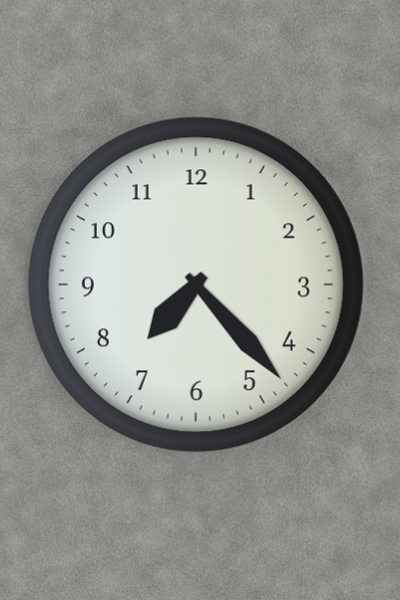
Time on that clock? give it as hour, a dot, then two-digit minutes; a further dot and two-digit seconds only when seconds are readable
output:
7.23
